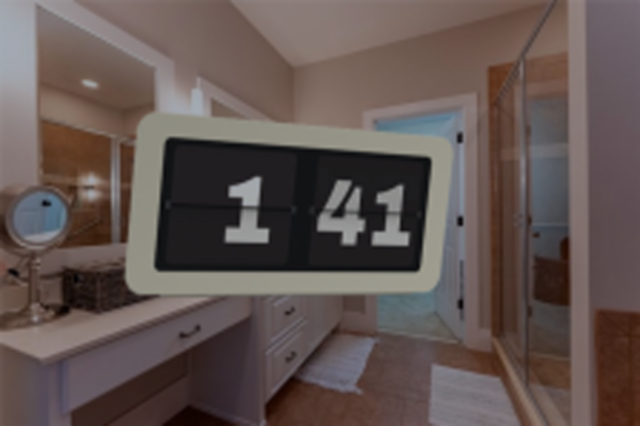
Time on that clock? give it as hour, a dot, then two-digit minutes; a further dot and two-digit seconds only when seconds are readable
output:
1.41
